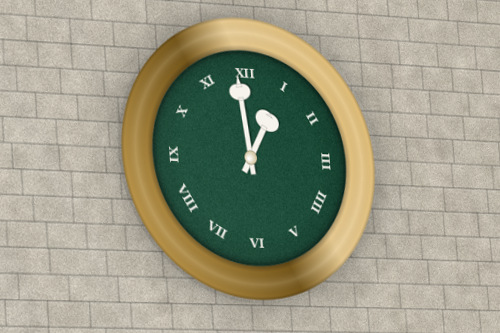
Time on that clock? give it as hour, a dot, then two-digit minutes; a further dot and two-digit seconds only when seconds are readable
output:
12.59
